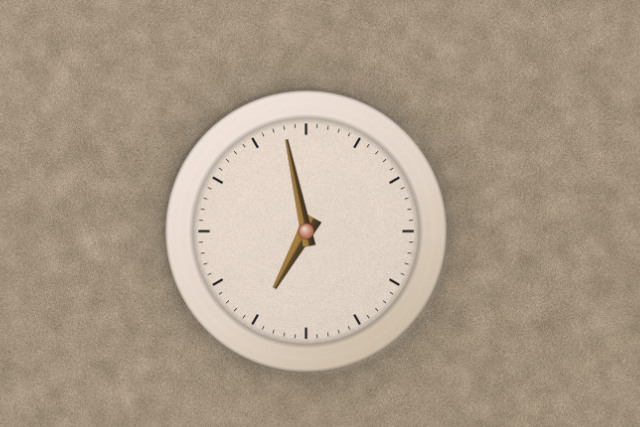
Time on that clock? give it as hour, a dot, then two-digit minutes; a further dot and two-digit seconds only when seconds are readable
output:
6.58
